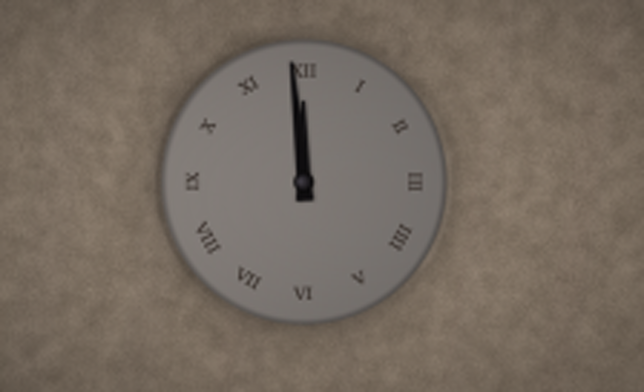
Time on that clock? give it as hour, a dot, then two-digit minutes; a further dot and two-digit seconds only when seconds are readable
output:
11.59
